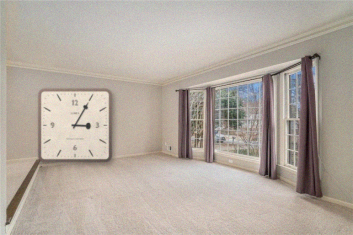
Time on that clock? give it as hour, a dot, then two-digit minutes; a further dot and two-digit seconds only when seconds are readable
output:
3.05
